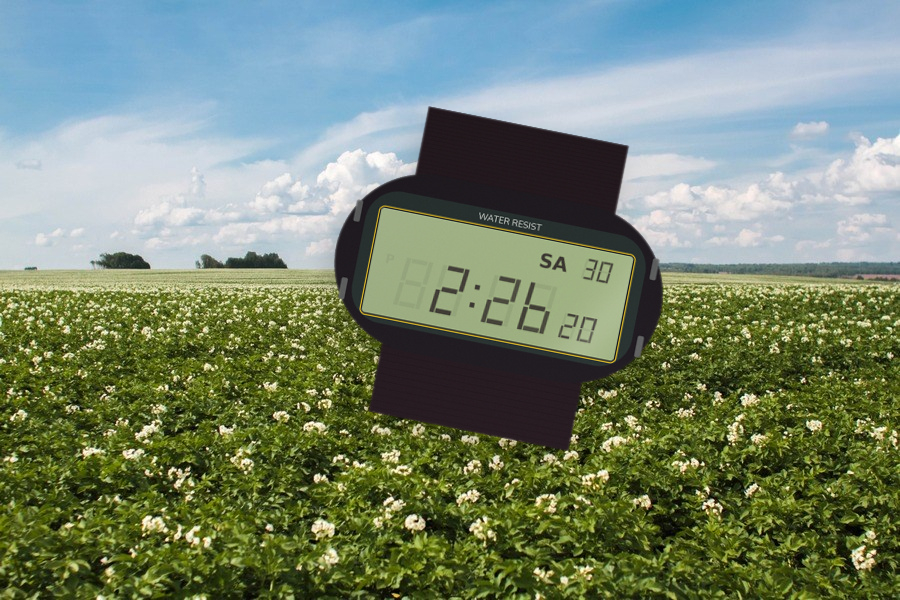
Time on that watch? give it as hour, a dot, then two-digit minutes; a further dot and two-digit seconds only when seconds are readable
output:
2.26.20
